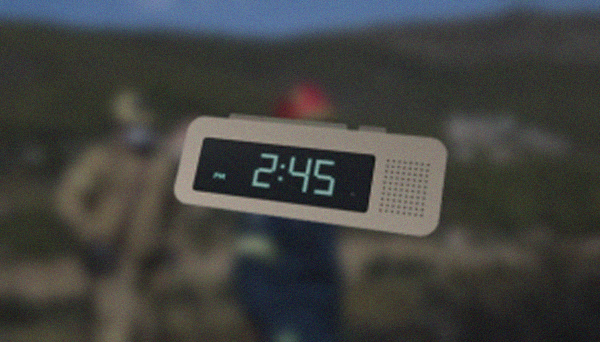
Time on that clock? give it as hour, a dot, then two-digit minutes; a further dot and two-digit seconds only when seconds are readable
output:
2.45
